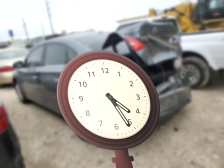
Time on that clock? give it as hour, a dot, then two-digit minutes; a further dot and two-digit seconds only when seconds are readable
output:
4.26
